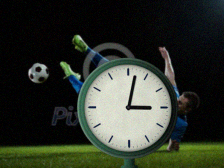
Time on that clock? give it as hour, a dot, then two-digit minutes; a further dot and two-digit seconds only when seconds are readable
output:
3.02
